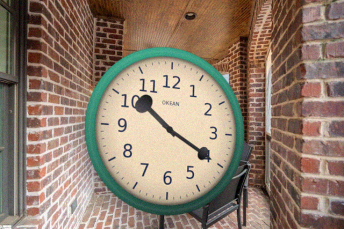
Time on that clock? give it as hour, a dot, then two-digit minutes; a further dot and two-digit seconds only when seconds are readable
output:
10.20
